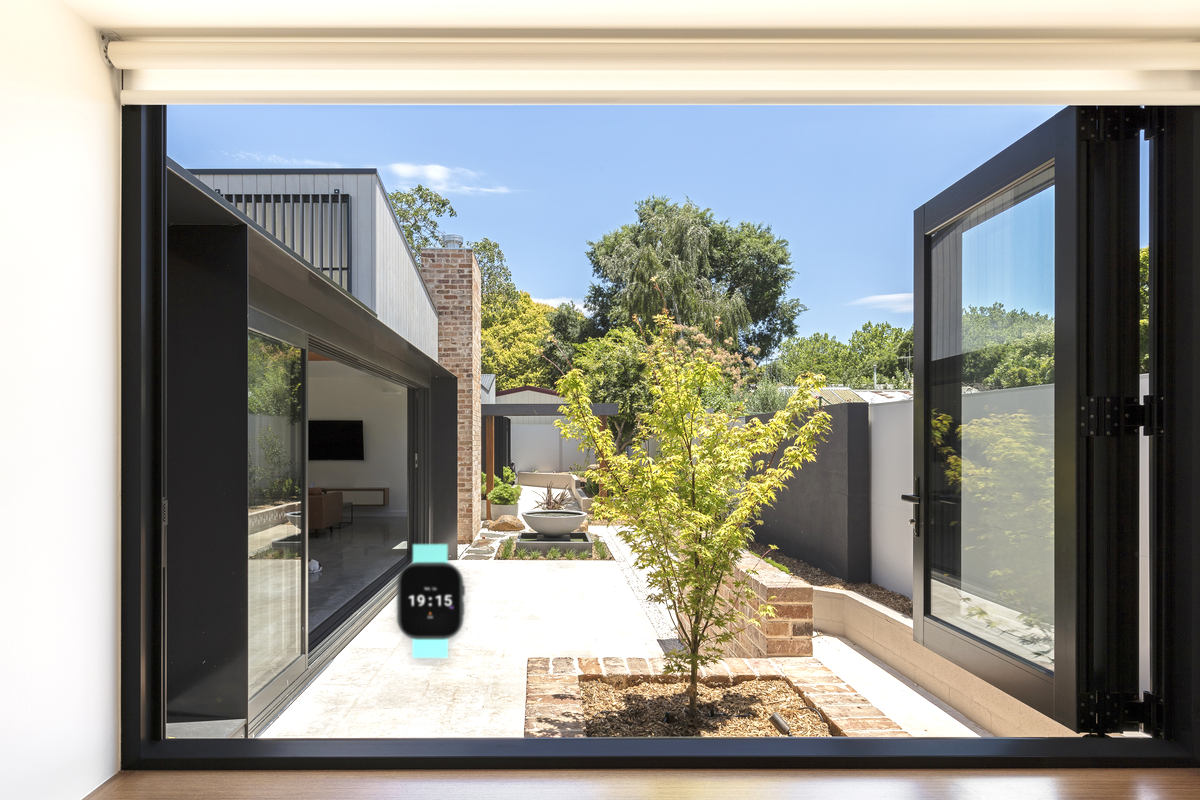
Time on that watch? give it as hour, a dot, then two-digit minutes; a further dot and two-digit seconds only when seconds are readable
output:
19.15
